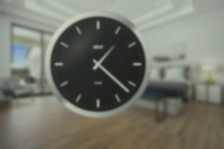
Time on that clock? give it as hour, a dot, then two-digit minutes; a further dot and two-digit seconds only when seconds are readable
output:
1.22
